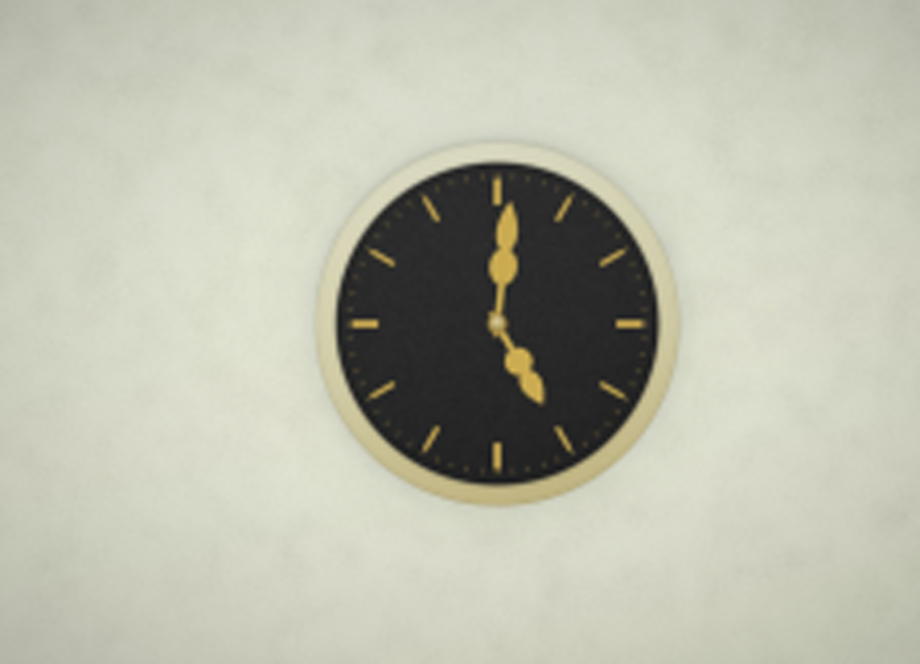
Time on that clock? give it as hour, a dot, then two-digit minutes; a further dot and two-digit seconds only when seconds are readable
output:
5.01
